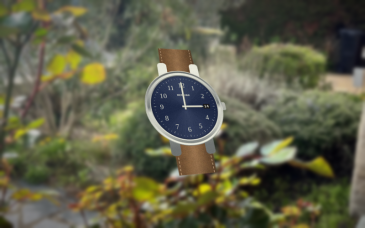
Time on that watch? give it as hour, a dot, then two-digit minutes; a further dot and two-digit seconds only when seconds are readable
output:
3.00
